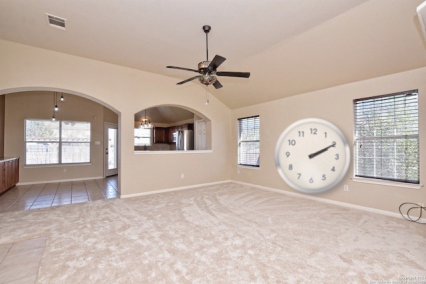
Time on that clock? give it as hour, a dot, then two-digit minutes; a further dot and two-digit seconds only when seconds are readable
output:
2.10
